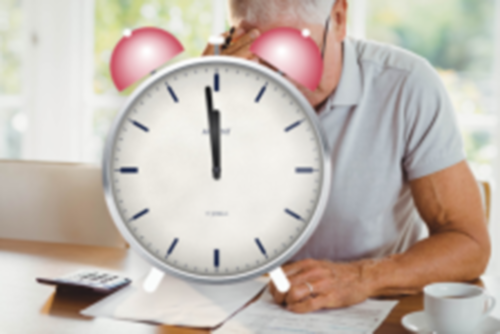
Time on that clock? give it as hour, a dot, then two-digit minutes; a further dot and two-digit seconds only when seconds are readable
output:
11.59
